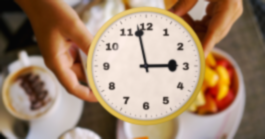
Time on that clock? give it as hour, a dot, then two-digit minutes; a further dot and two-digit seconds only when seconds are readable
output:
2.58
